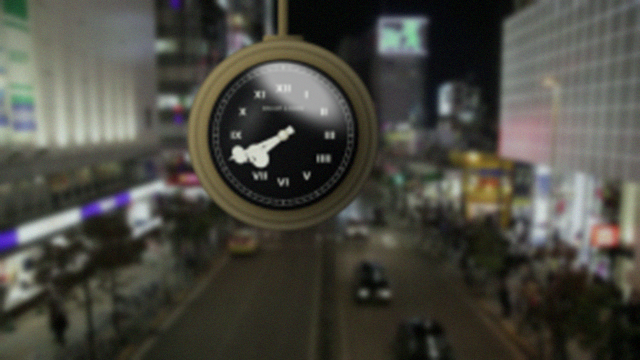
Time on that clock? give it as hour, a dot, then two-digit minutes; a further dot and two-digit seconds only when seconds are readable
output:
7.41
